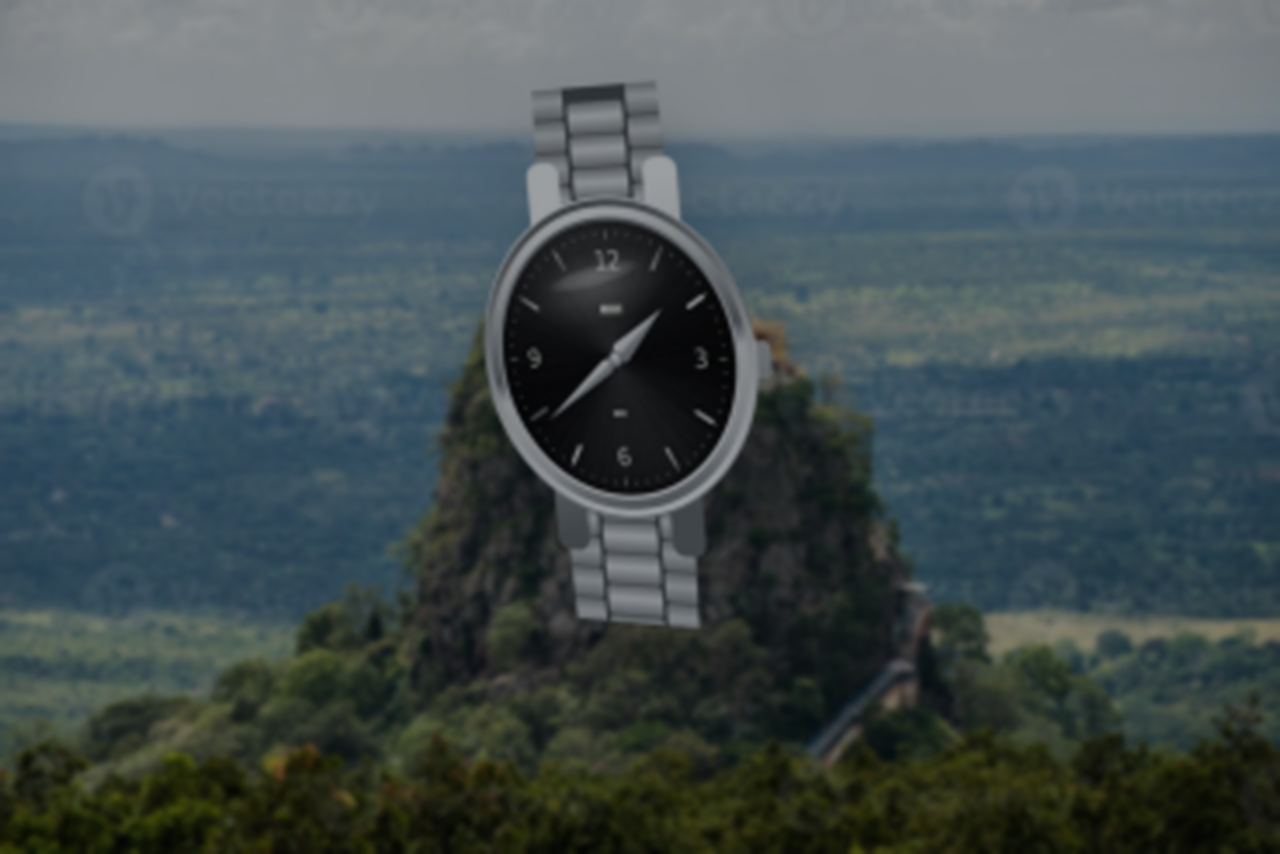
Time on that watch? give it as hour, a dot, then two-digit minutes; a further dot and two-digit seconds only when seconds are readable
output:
1.39
